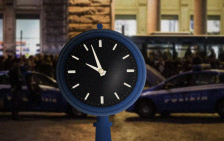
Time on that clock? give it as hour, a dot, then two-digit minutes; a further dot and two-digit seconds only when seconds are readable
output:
9.57
